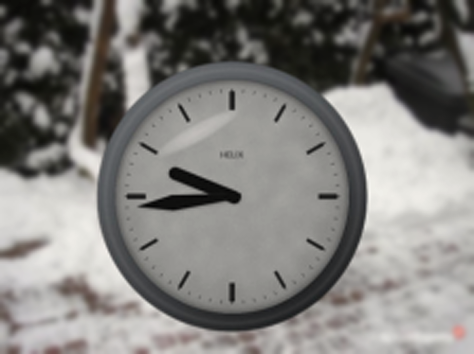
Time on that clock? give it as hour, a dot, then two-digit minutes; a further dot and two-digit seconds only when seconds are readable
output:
9.44
